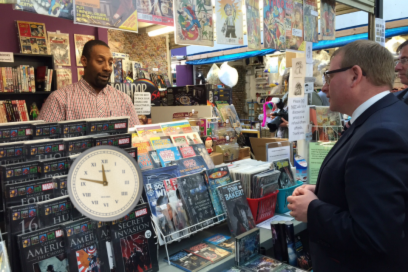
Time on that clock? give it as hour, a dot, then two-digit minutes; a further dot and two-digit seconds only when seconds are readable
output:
11.47
